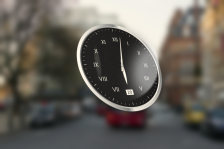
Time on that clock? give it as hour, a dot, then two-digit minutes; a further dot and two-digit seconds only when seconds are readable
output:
6.02
